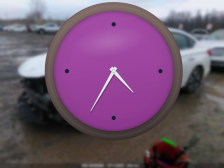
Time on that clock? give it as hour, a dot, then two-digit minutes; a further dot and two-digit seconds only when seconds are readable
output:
4.35
